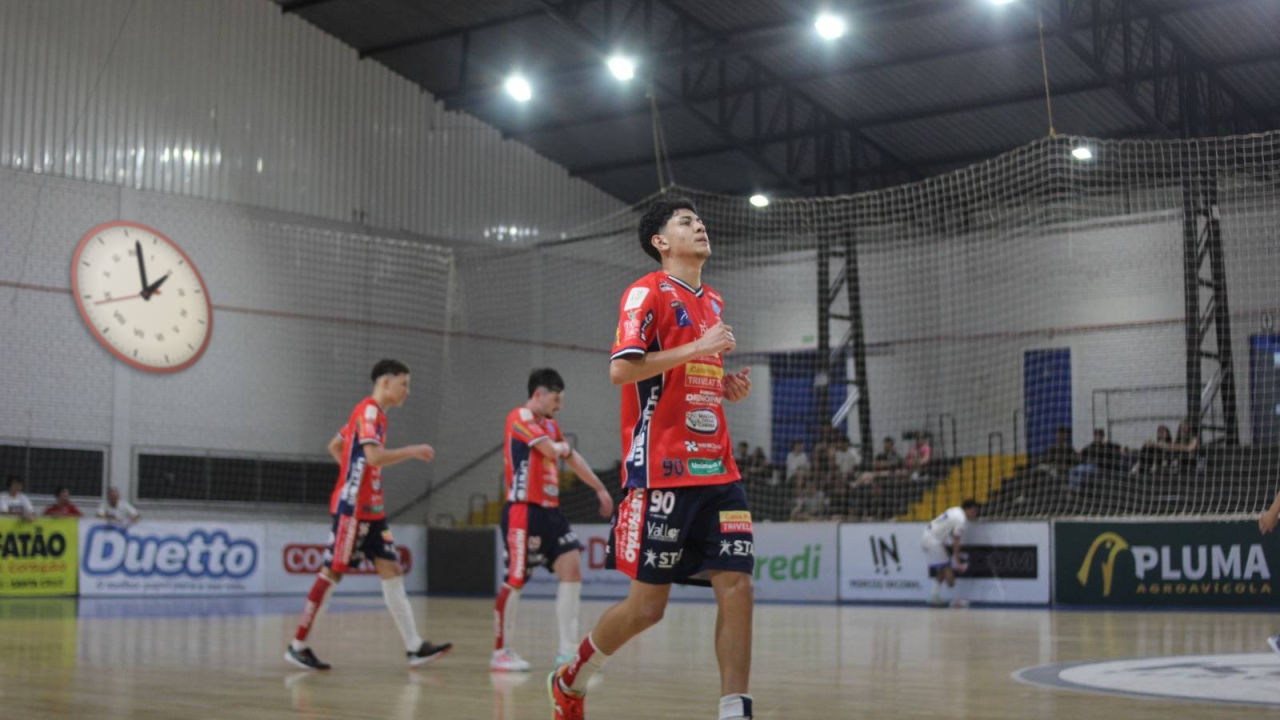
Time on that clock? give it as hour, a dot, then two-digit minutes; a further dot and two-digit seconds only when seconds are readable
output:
2.01.44
